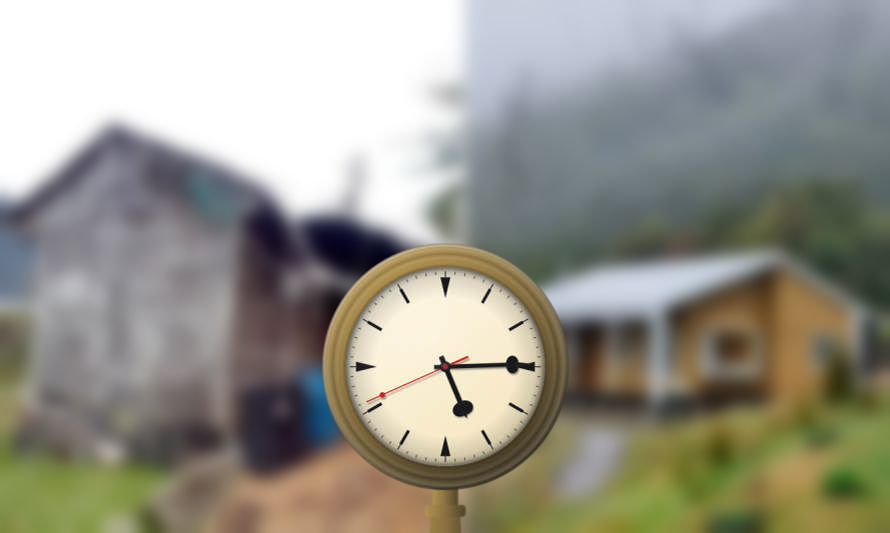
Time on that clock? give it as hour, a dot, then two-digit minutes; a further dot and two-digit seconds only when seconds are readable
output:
5.14.41
